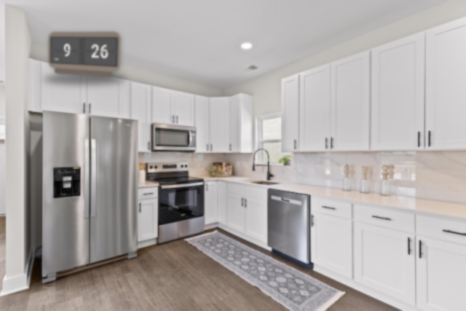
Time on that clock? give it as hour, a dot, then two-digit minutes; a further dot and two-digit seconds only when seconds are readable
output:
9.26
